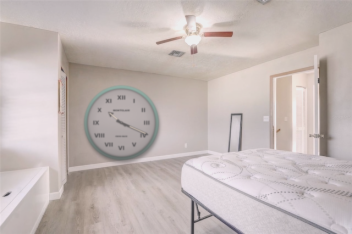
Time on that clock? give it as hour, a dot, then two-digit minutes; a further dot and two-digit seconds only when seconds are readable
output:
10.19
